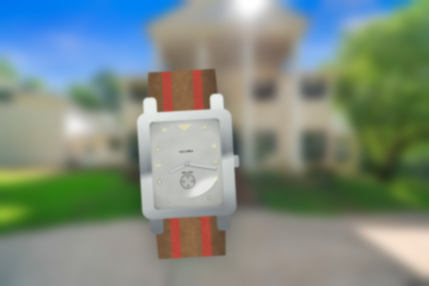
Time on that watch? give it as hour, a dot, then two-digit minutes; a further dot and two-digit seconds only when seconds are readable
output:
8.17
